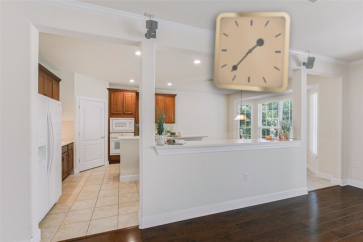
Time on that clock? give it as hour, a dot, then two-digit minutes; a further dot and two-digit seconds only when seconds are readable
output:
1.37
